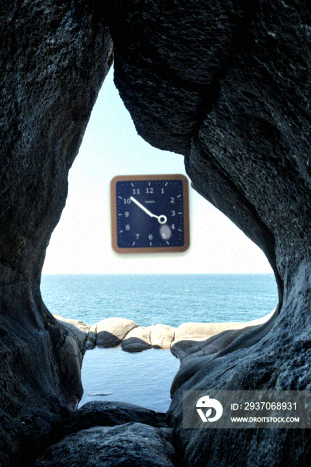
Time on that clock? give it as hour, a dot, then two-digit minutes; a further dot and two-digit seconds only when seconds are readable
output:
3.52
